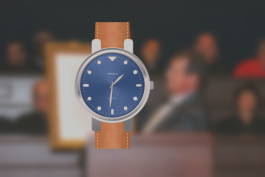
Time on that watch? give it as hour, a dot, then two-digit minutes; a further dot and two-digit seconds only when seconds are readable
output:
1.31
